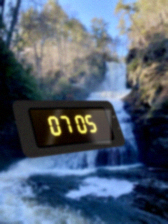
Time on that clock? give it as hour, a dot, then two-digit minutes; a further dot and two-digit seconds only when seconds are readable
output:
7.05
